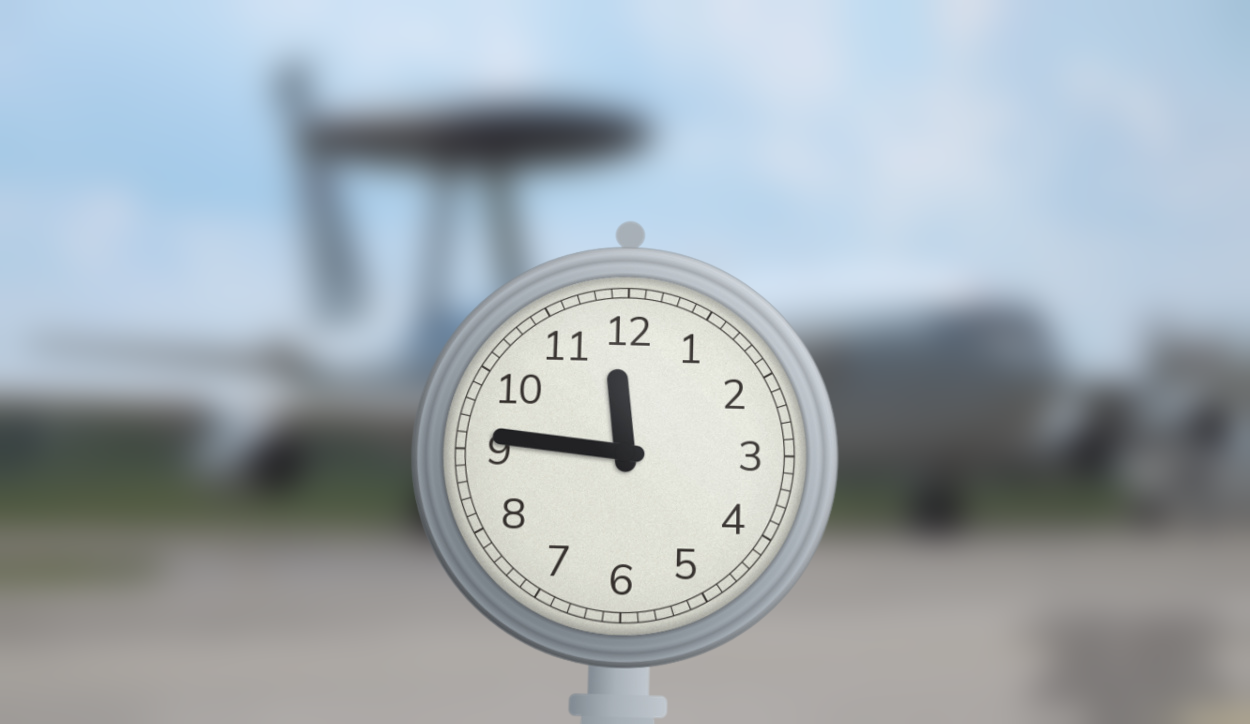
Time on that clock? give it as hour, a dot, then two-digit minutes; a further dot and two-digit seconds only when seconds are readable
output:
11.46
